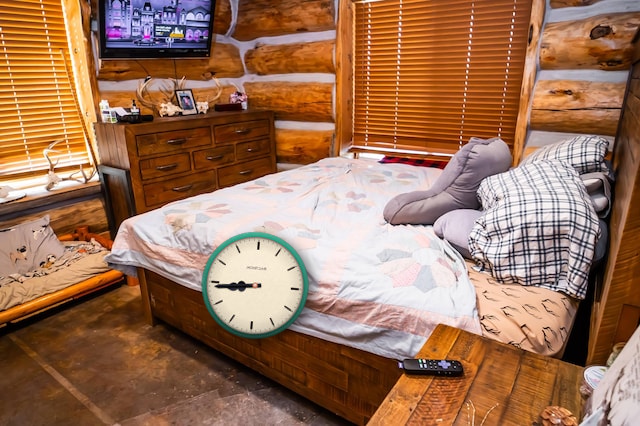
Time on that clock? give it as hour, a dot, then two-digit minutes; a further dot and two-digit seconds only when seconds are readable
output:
8.44
